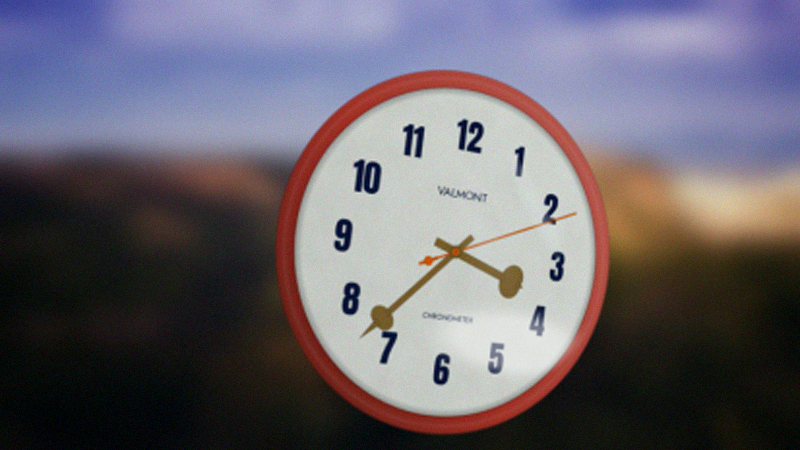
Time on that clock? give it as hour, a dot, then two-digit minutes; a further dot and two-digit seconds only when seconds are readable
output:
3.37.11
